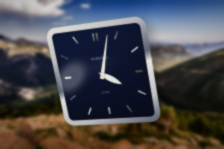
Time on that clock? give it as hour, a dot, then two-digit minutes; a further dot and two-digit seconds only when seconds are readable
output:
4.03
